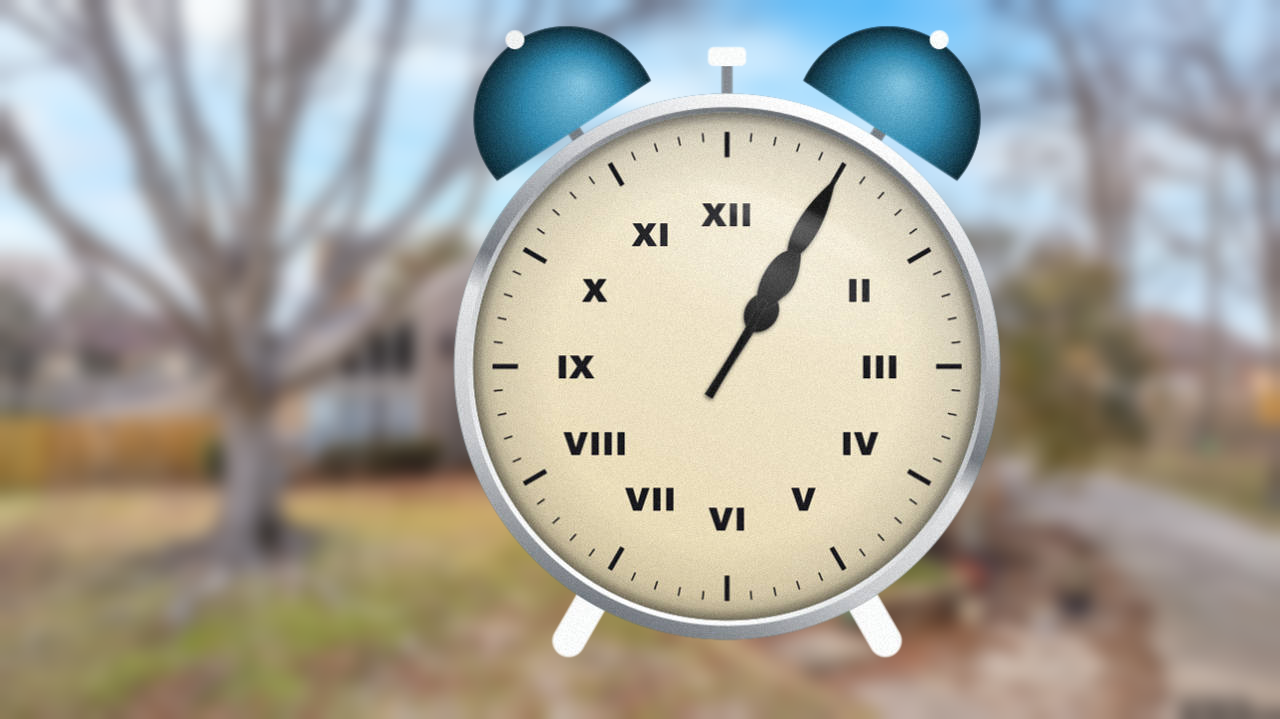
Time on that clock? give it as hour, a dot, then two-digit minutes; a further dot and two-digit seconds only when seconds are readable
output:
1.05
